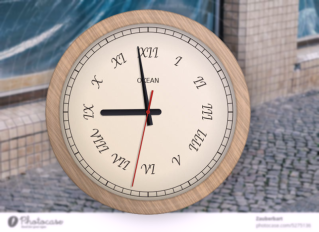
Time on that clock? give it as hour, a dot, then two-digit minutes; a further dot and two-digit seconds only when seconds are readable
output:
8.58.32
